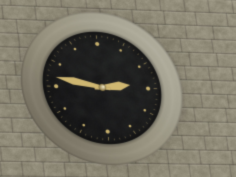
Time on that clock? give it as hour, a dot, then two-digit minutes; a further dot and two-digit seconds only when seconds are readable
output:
2.47
